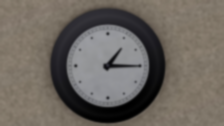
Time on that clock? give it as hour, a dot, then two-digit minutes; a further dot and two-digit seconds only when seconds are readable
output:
1.15
